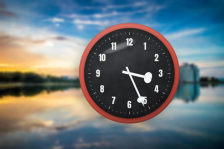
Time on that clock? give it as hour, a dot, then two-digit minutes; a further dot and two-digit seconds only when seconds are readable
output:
3.26
